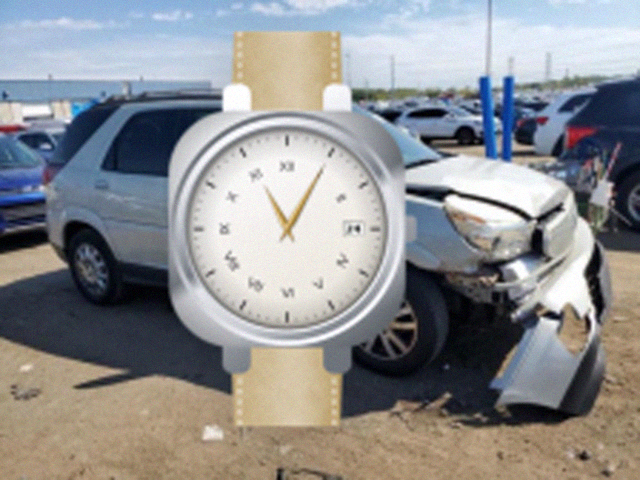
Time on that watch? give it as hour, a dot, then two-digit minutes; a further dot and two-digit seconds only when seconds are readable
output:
11.05
